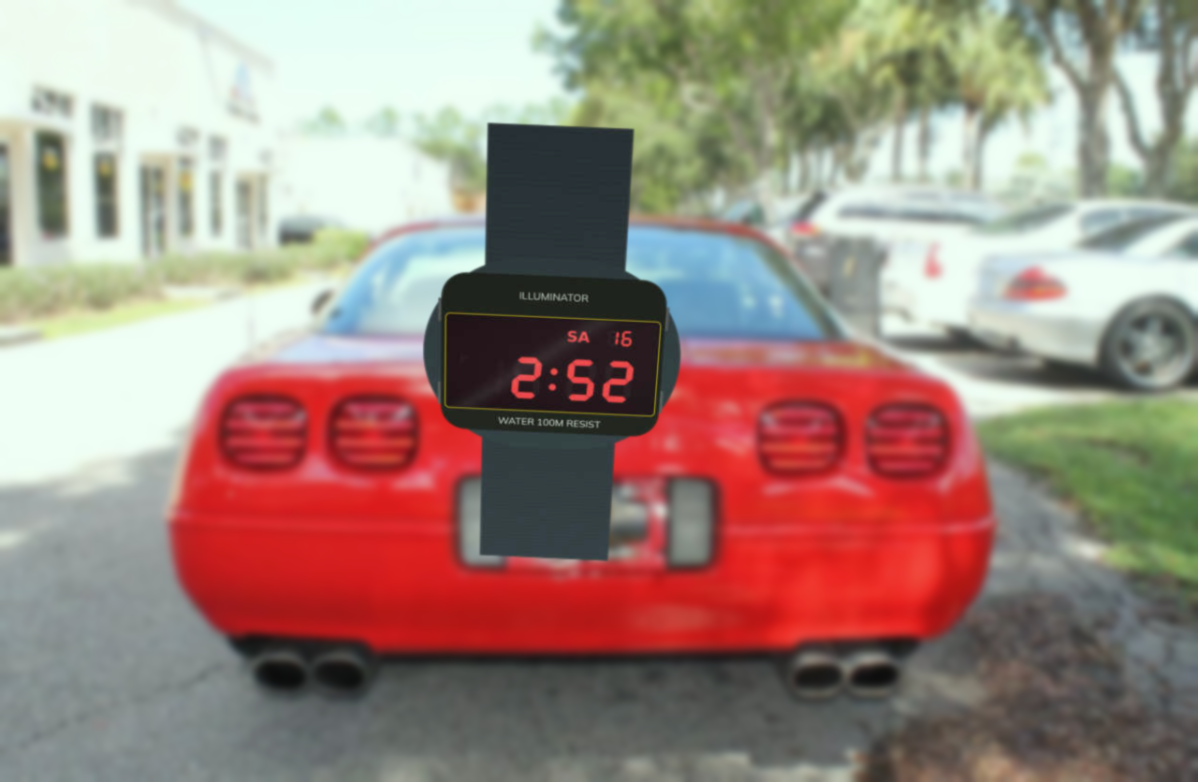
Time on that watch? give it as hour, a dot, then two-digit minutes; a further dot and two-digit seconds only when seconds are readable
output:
2.52
